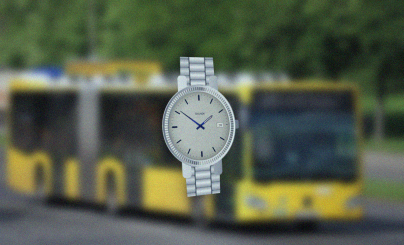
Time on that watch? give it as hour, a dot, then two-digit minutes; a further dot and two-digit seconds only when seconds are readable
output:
1.51
